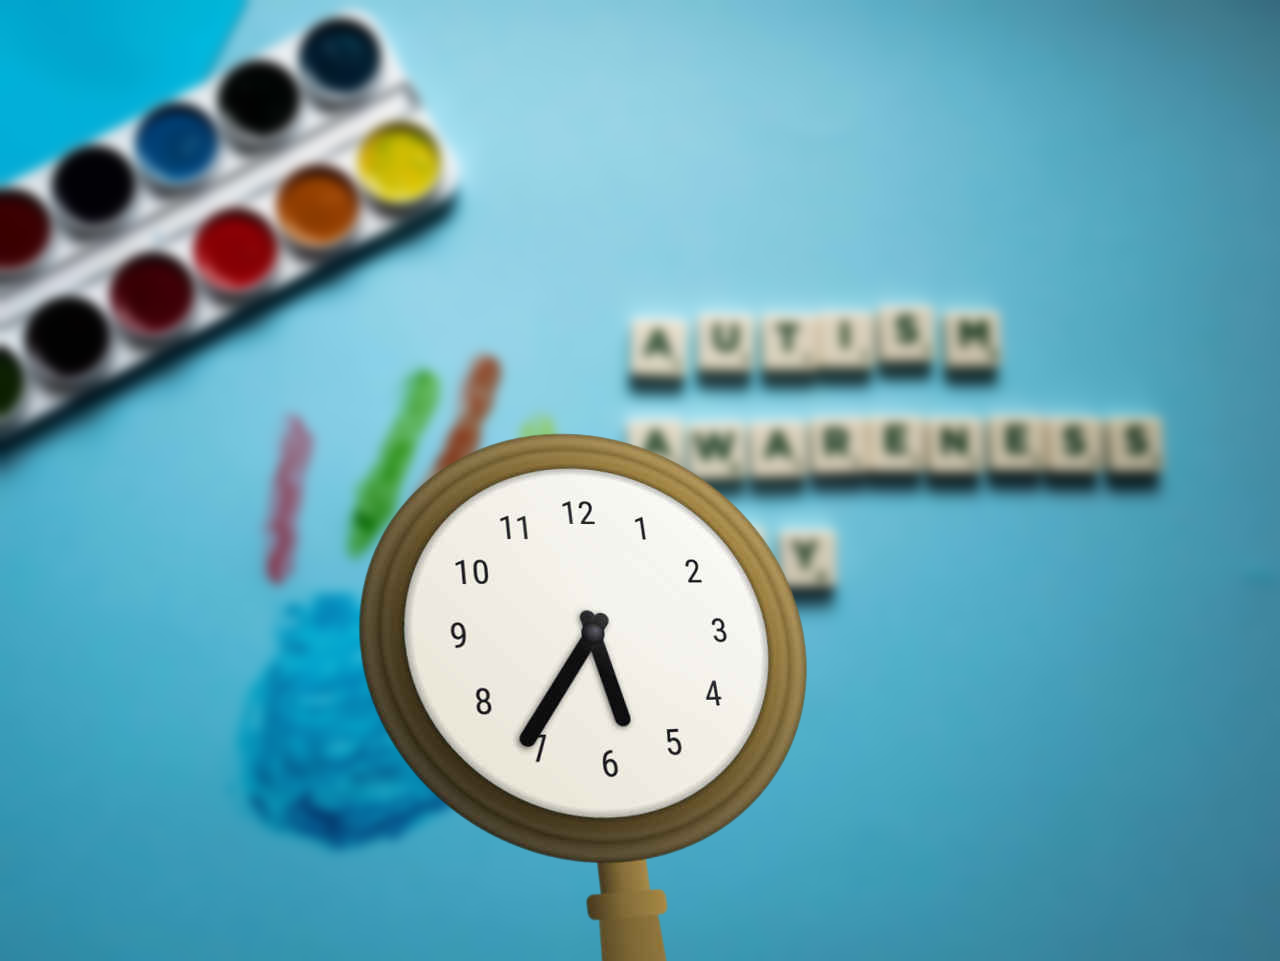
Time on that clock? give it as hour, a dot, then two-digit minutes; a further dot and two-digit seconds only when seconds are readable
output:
5.36
